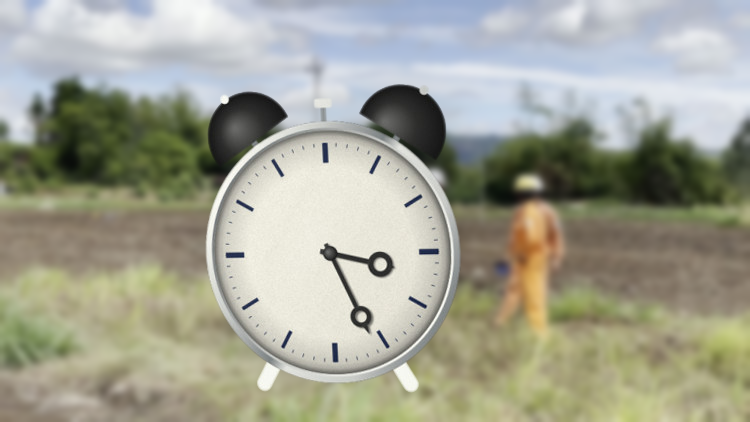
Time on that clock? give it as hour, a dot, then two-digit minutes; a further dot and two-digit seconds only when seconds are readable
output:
3.26
